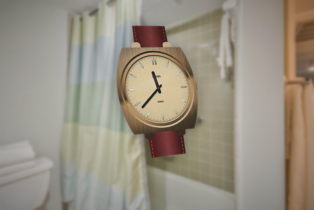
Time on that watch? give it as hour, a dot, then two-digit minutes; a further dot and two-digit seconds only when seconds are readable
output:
11.38
